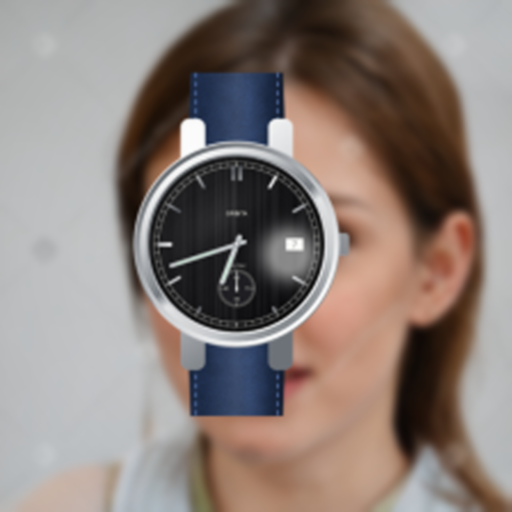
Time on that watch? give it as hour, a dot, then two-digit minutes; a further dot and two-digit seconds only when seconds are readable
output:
6.42
